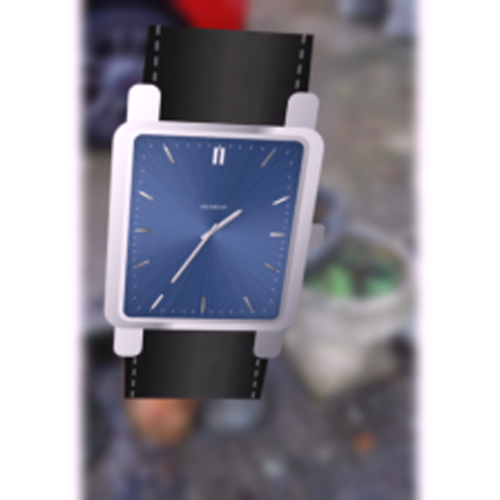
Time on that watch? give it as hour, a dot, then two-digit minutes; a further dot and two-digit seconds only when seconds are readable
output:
1.35
